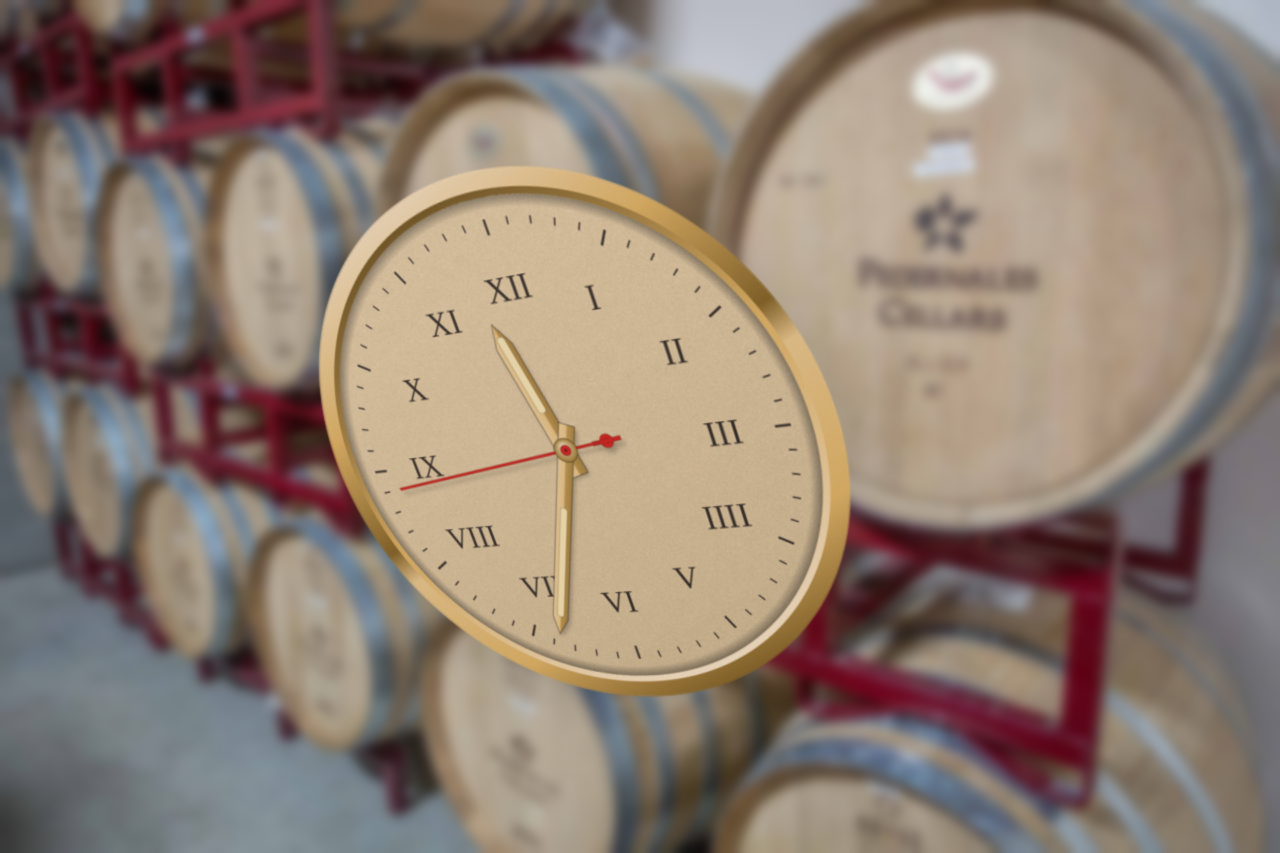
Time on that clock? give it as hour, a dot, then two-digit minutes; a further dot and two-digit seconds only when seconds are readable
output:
11.33.44
